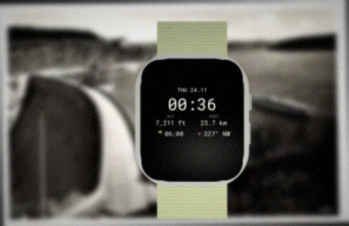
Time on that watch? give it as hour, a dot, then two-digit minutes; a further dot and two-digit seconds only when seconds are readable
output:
0.36
